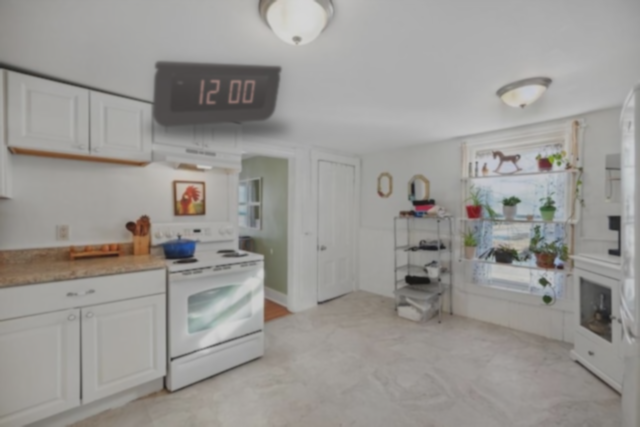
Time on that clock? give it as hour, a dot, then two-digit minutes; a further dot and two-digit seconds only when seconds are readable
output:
12.00
